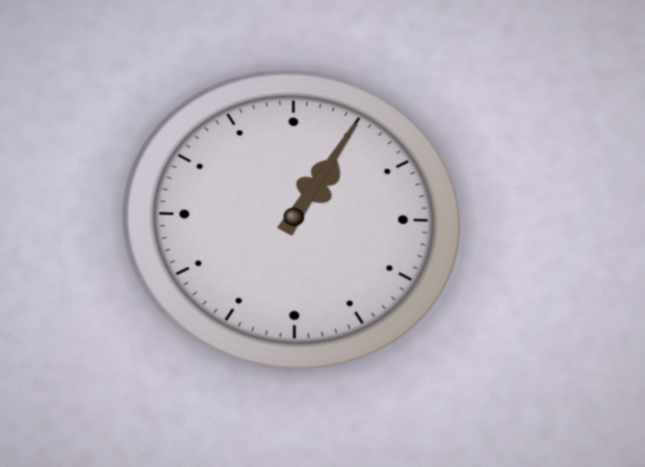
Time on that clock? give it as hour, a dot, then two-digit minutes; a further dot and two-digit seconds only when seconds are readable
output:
1.05
